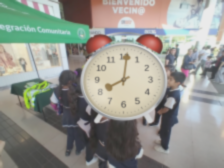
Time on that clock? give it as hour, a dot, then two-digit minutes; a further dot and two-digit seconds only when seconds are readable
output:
8.01
